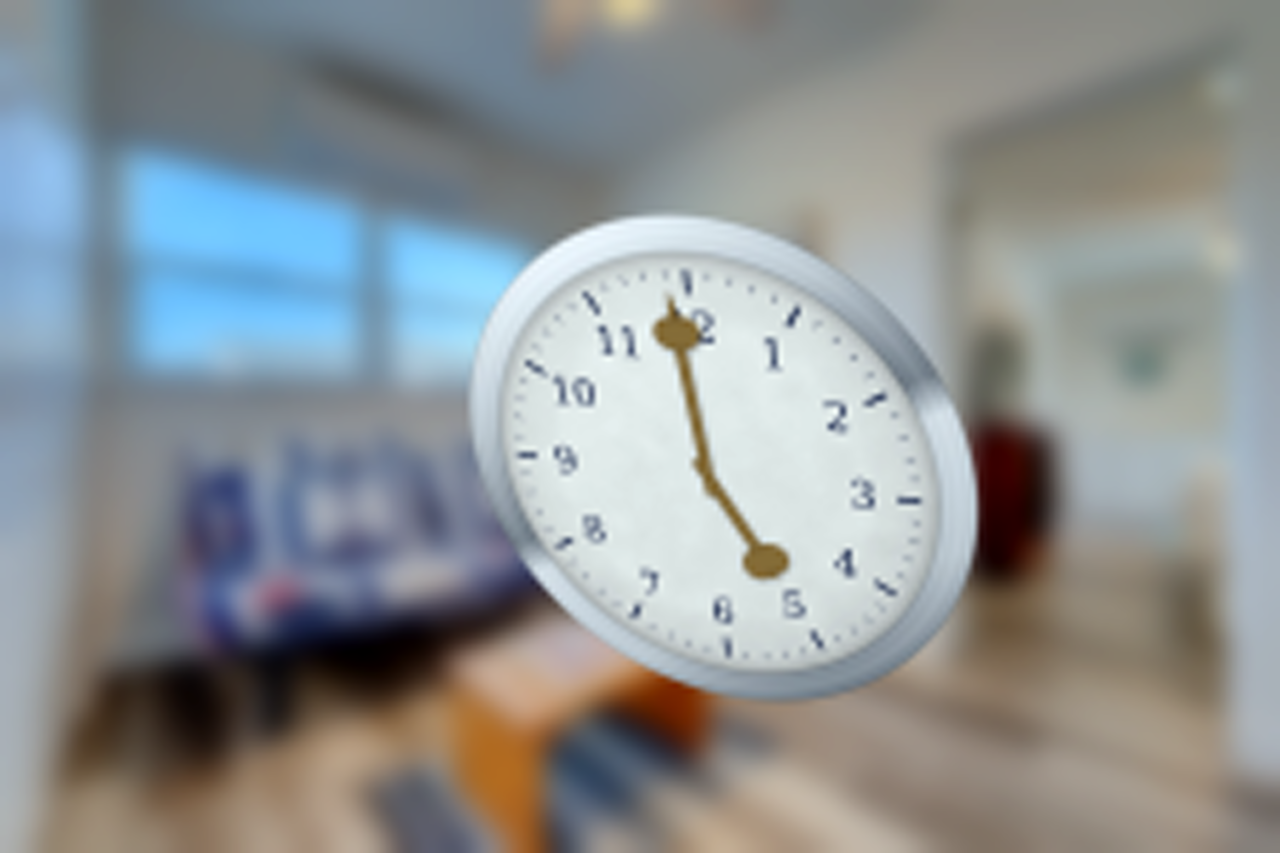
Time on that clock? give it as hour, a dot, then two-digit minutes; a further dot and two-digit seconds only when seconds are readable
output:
4.59
